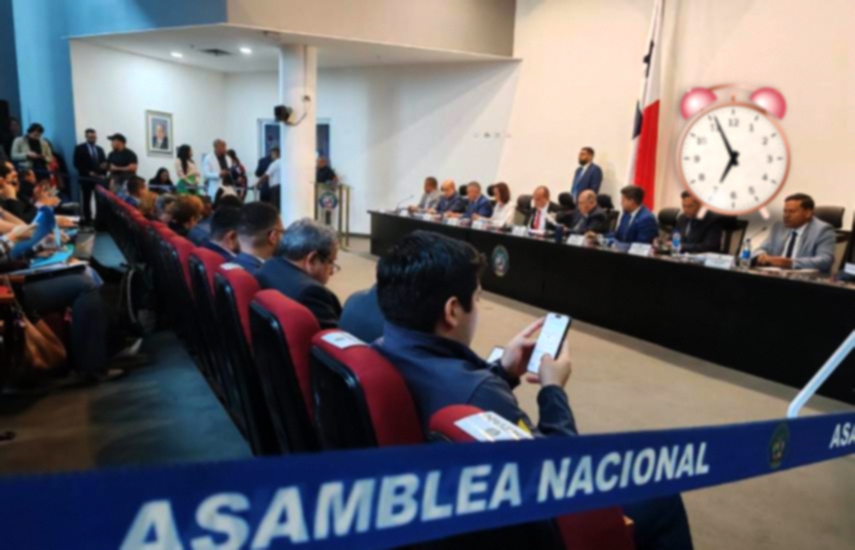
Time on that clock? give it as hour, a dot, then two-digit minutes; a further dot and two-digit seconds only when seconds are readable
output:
6.56
